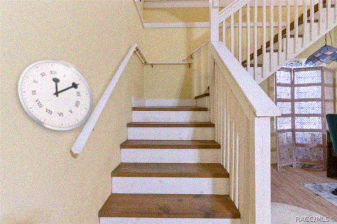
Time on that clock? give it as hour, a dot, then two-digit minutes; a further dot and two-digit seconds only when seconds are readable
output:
12.11
